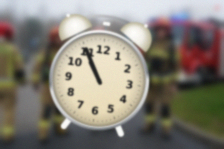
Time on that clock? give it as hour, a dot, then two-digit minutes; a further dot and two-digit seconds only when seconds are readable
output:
10.55
